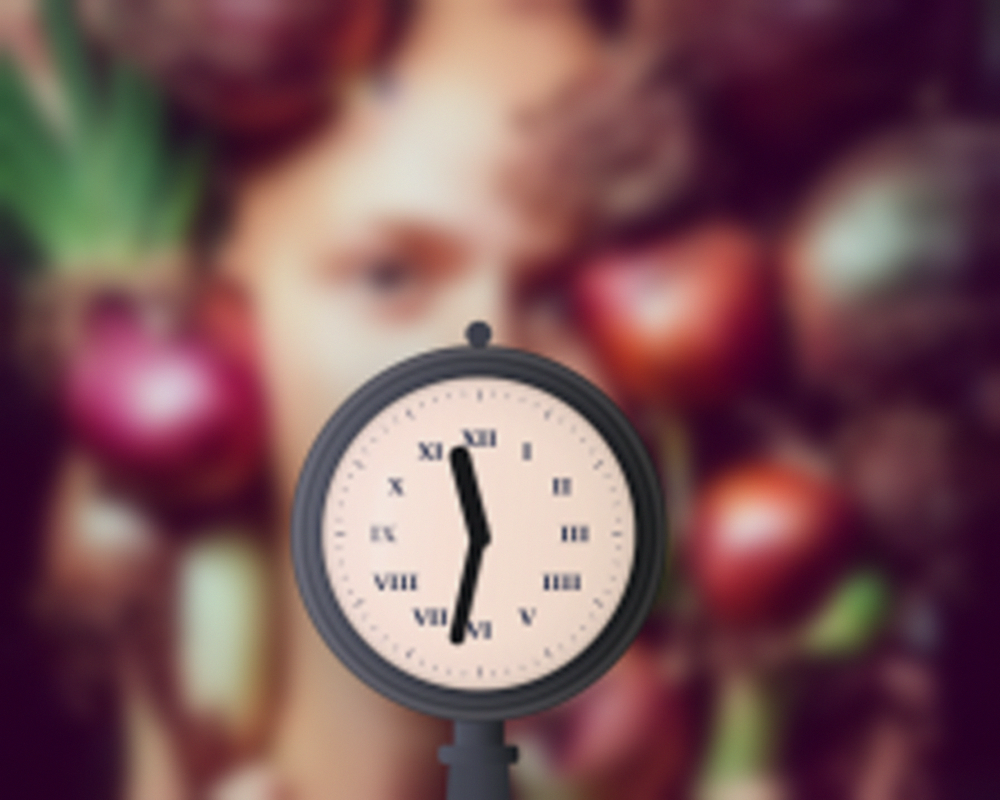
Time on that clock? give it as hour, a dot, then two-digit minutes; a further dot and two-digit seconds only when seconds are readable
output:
11.32
